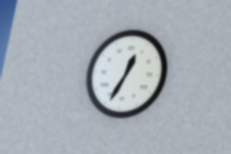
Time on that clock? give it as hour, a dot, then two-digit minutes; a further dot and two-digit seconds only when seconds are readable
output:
12.34
